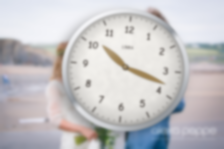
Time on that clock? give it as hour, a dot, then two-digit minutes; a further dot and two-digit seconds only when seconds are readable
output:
10.18
